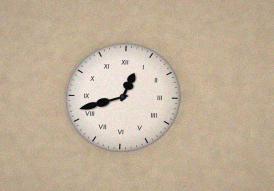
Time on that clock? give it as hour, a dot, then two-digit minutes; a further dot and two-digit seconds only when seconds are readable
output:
12.42
